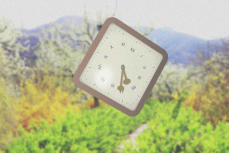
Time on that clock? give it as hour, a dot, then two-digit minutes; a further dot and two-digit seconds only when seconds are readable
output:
4.26
